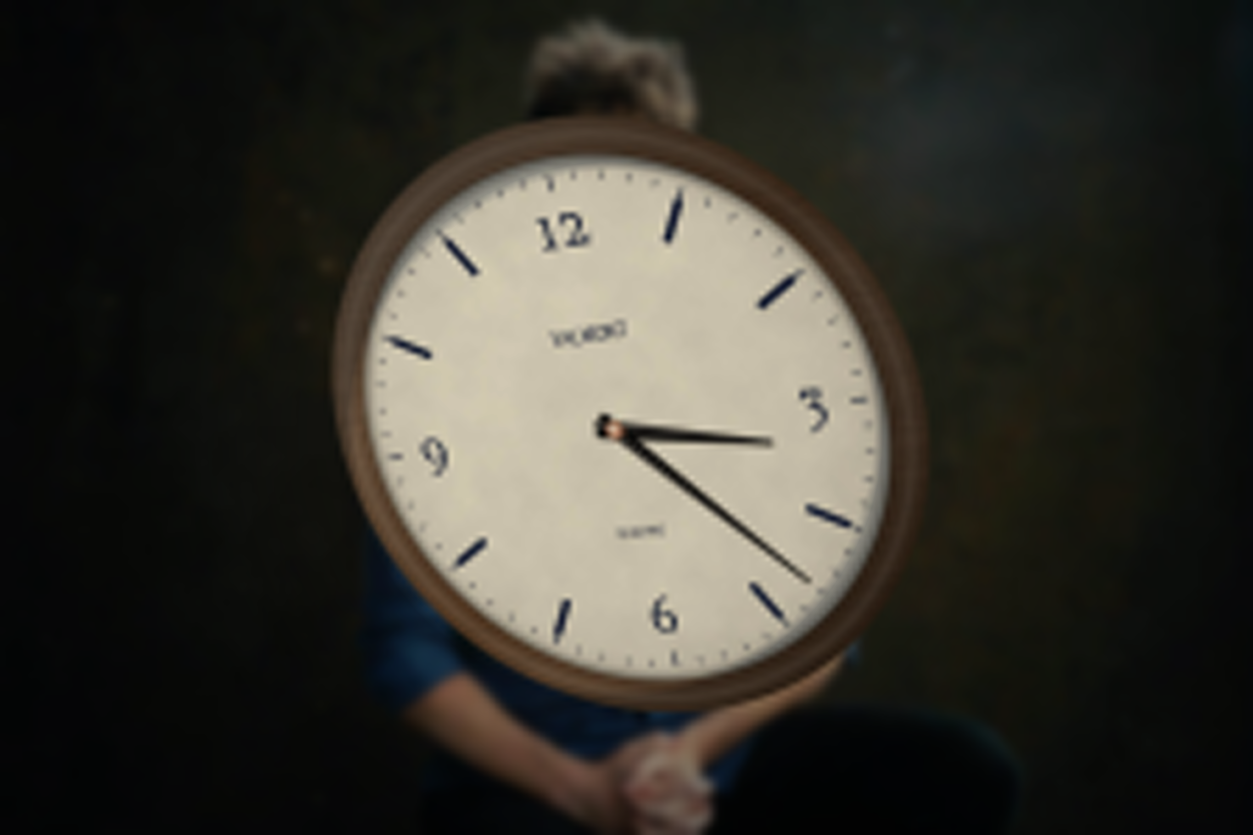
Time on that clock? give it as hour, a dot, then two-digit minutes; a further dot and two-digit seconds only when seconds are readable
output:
3.23
